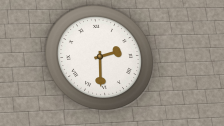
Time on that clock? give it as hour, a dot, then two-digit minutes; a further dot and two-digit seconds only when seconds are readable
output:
2.31
